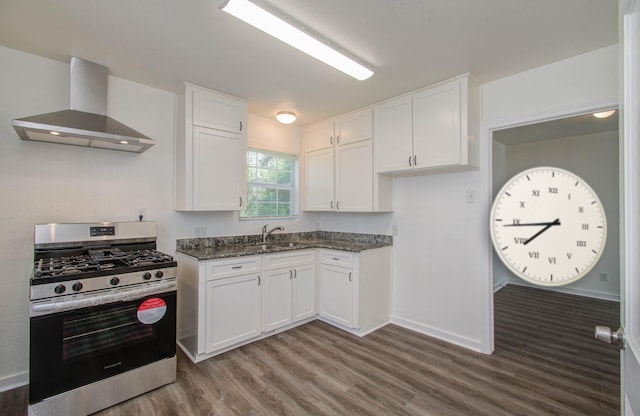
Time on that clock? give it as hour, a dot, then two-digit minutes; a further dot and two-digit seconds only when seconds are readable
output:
7.44
